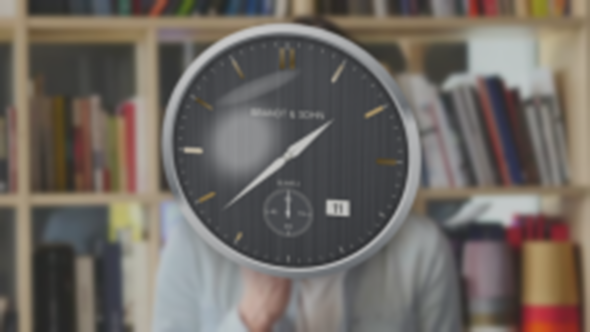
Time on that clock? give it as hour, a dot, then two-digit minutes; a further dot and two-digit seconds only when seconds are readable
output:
1.38
